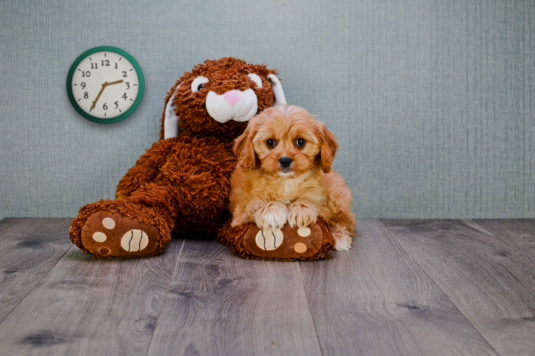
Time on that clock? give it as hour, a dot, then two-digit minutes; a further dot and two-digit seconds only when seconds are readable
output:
2.35
